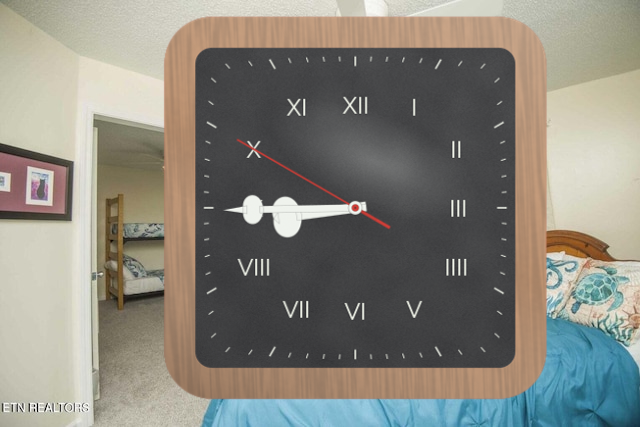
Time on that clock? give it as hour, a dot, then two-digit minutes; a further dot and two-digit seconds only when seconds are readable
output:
8.44.50
